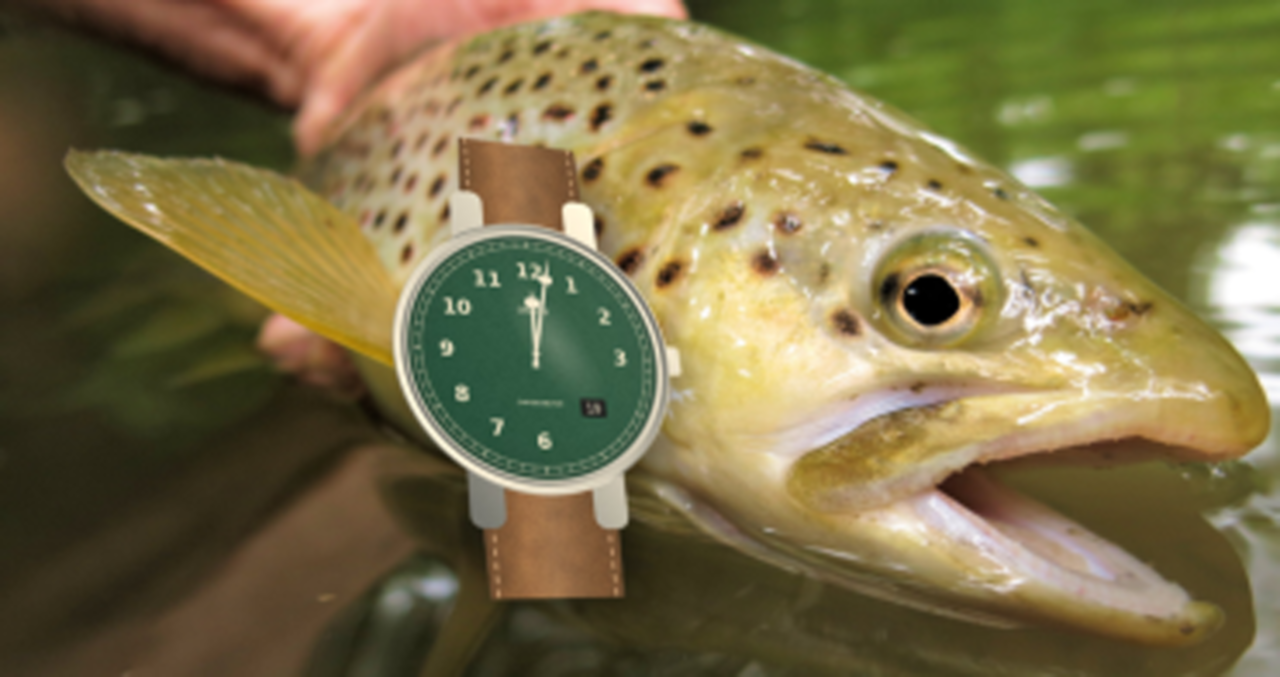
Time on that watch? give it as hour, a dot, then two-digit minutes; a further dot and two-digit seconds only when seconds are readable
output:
12.02
